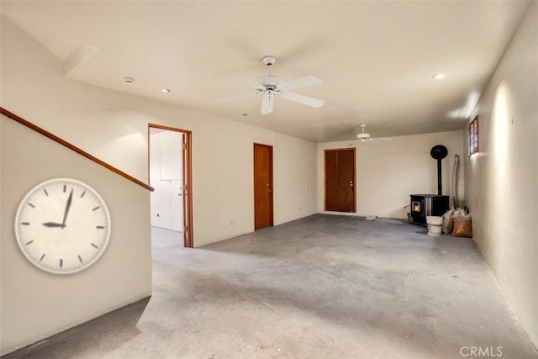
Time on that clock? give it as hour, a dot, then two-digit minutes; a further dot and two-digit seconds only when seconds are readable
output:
9.02
